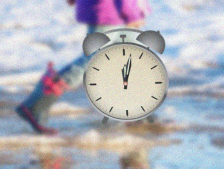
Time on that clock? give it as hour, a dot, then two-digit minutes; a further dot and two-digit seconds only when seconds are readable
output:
12.02
